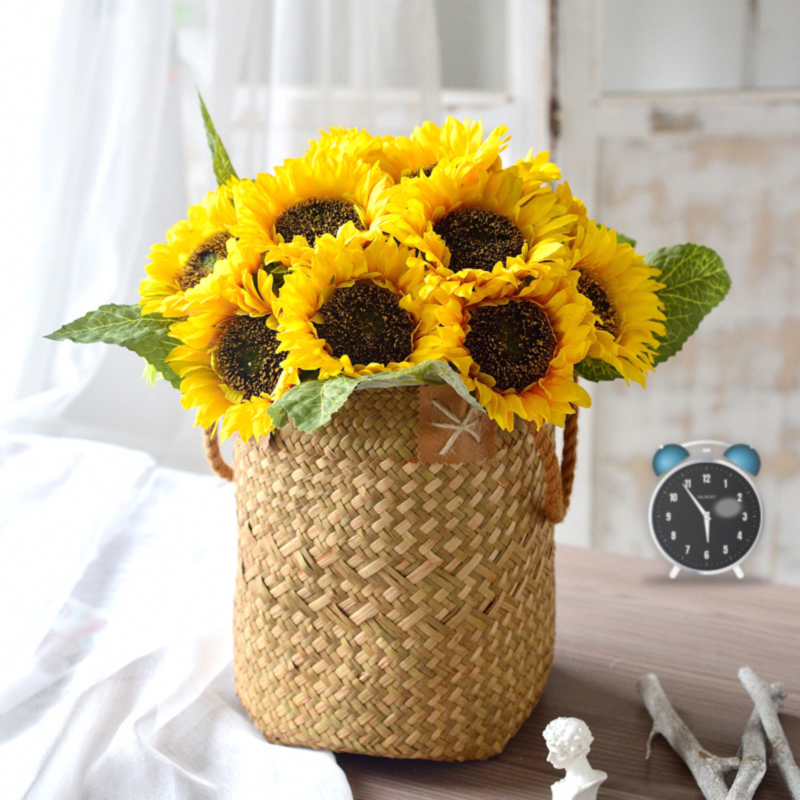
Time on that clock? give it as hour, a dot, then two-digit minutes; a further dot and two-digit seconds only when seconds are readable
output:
5.54
